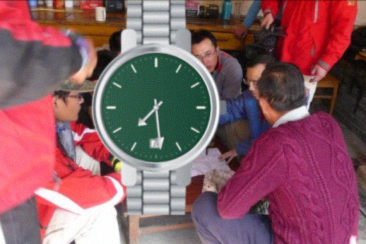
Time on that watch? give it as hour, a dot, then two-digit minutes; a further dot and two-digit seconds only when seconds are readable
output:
7.29
